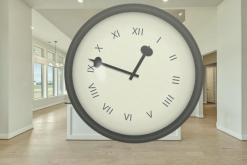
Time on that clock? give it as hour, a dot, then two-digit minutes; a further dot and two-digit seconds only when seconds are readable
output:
12.47
